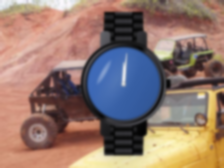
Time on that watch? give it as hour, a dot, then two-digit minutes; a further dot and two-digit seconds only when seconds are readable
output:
12.01
